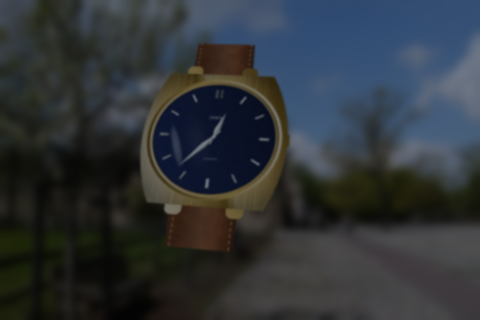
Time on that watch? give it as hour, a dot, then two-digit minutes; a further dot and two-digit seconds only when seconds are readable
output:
12.37
